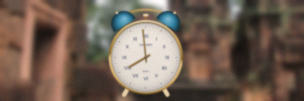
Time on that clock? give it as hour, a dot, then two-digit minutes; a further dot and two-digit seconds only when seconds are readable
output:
7.59
